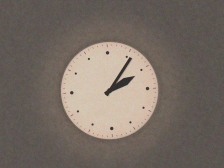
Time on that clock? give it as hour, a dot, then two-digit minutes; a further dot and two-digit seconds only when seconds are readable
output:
2.06
